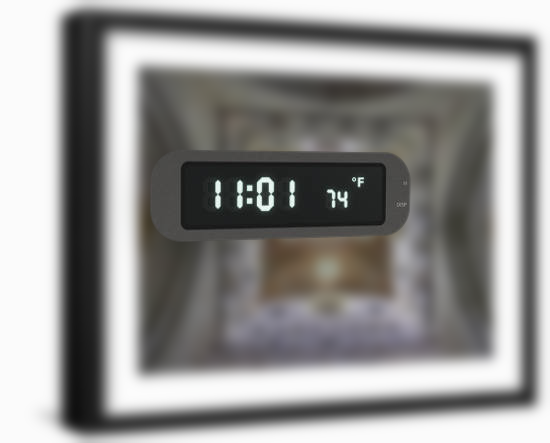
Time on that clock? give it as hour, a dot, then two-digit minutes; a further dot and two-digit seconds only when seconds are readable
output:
11.01
